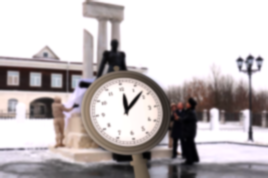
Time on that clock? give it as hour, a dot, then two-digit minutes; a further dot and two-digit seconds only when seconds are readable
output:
12.08
